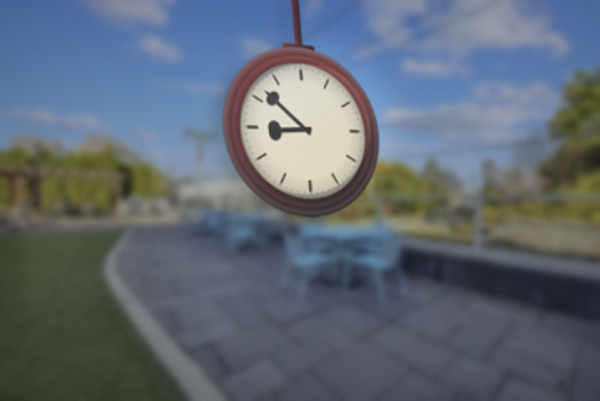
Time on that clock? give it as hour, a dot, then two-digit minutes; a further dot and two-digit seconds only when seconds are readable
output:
8.52
